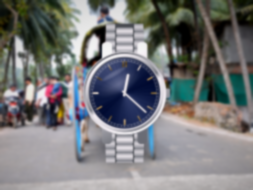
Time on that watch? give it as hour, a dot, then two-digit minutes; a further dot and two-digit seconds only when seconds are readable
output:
12.22
